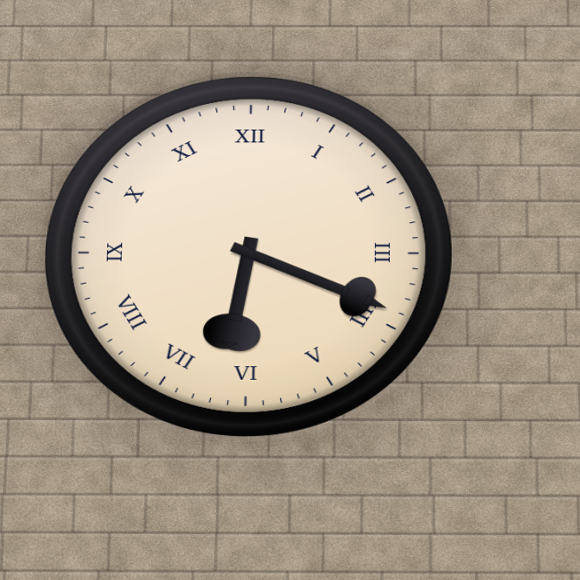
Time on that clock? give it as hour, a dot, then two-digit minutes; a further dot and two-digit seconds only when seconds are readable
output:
6.19
